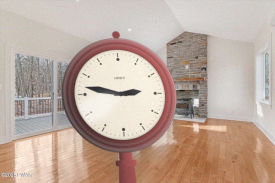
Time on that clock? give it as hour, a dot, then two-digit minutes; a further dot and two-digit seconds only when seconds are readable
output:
2.47
